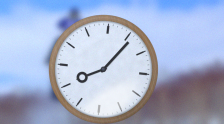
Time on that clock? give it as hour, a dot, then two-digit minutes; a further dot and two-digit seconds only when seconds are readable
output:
8.06
